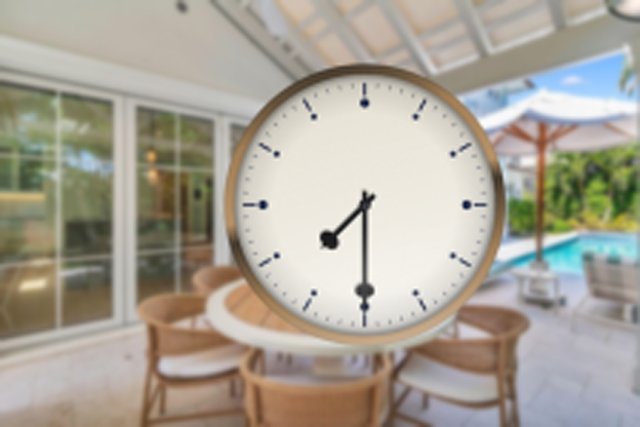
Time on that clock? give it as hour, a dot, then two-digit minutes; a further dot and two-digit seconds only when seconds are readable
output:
7.30
